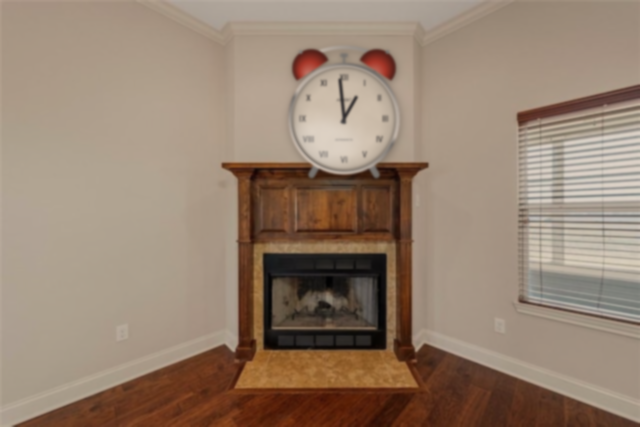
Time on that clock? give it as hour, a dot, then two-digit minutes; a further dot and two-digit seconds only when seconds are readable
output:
12.59
